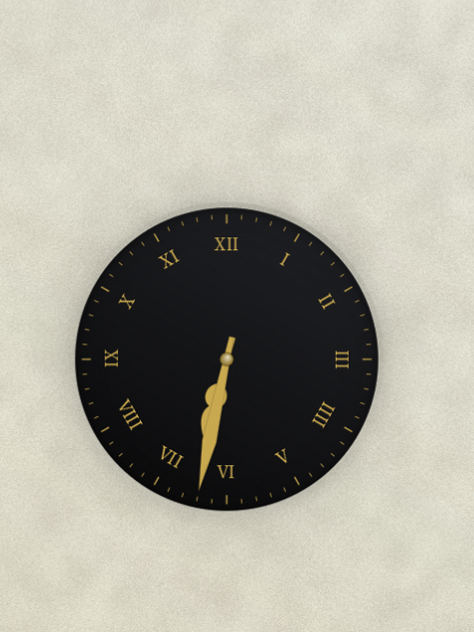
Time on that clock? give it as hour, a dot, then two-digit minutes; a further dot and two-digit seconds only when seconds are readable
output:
6.32
